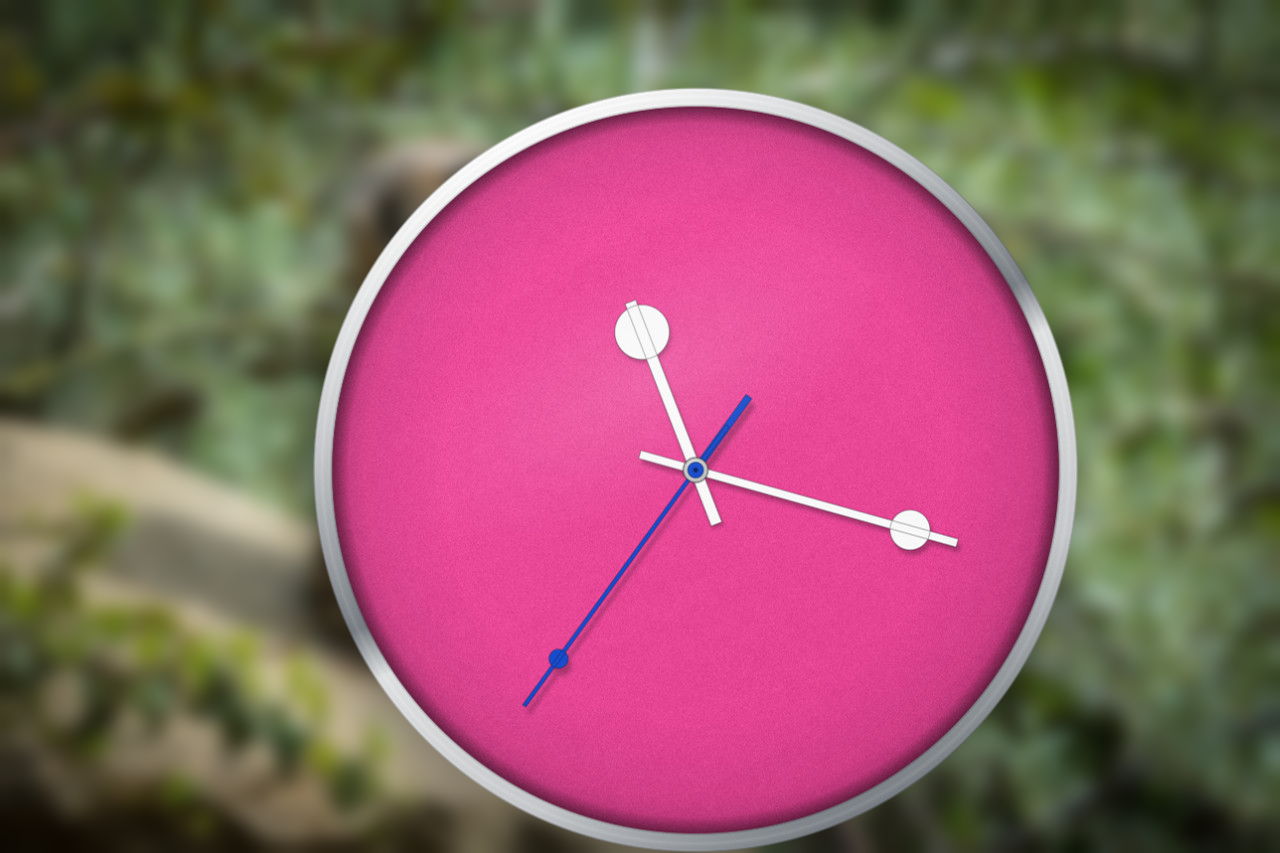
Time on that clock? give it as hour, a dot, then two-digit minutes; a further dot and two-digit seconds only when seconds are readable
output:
11.17.36
